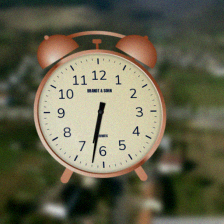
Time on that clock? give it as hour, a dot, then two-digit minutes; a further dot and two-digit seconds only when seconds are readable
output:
6.32
